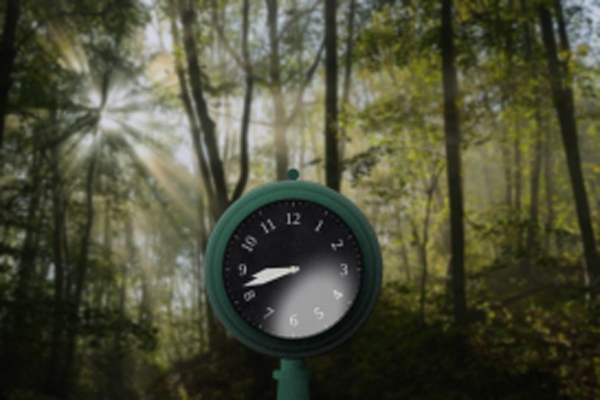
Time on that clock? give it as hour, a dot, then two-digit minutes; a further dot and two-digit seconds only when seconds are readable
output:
8.42
